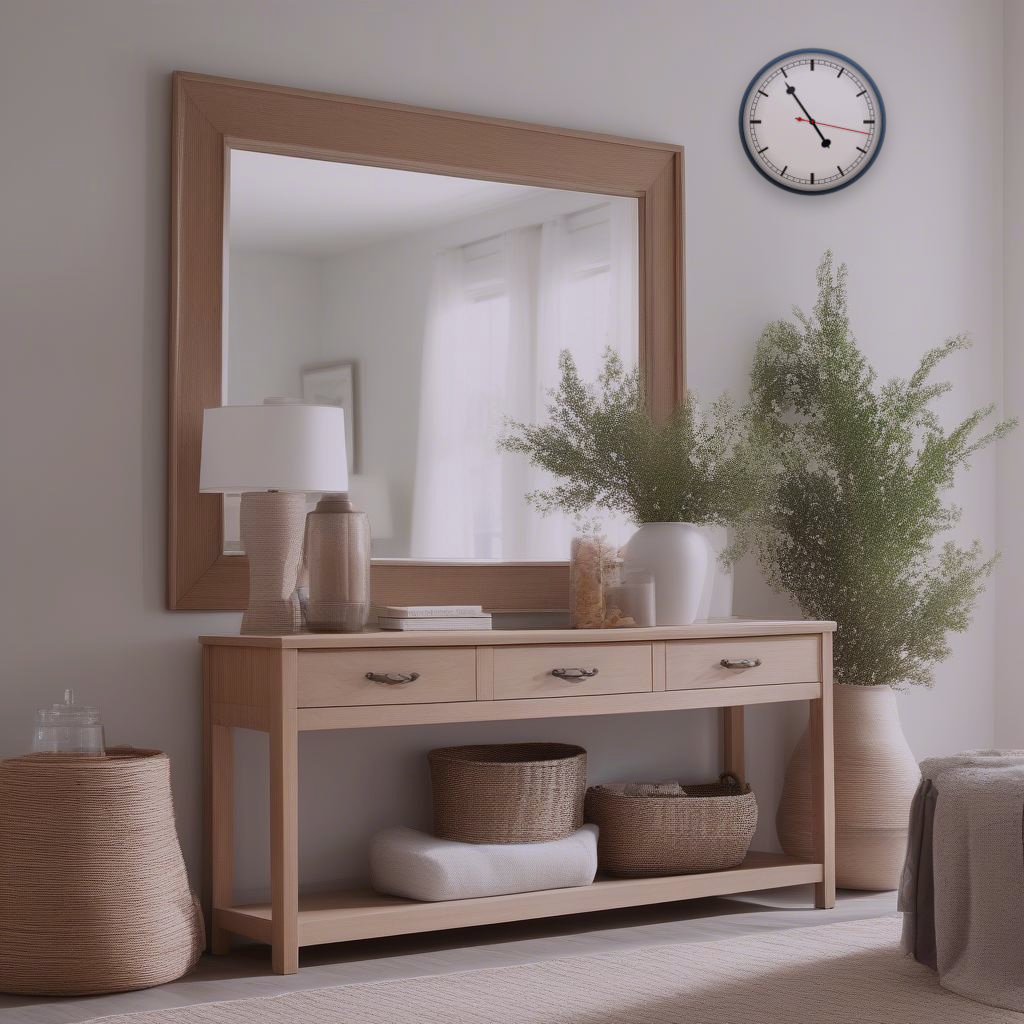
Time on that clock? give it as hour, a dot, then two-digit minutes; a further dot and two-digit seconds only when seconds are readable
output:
4.54.17
